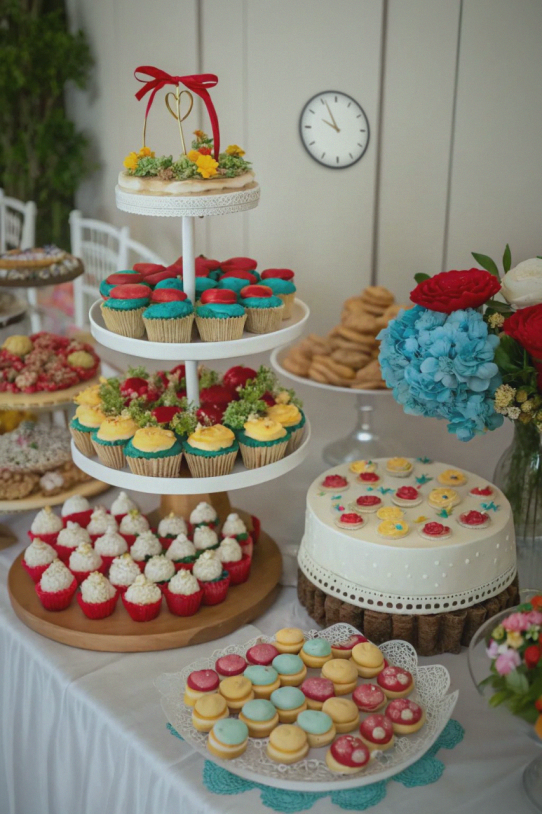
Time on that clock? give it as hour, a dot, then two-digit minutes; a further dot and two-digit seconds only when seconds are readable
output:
9.56
